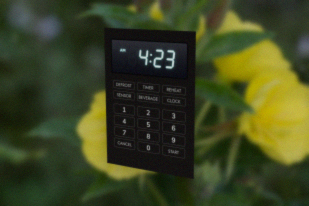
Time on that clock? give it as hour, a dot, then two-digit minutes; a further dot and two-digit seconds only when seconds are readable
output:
4.23
